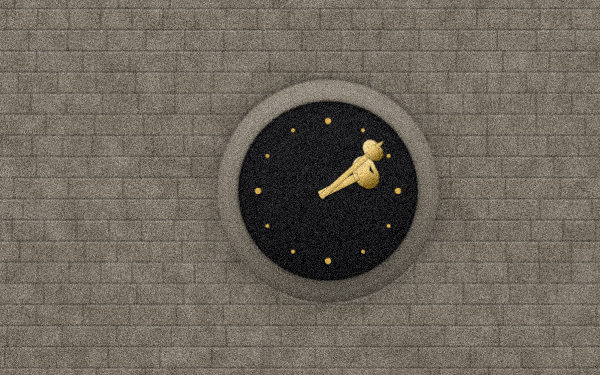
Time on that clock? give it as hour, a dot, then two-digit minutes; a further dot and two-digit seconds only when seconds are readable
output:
2.08
